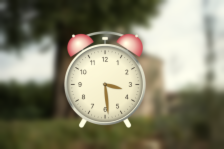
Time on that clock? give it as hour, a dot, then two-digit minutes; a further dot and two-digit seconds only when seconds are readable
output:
3.29
